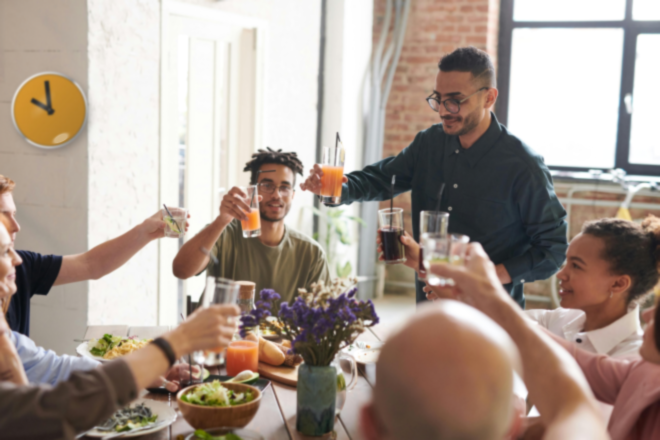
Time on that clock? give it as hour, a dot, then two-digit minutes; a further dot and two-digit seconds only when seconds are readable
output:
9.59
